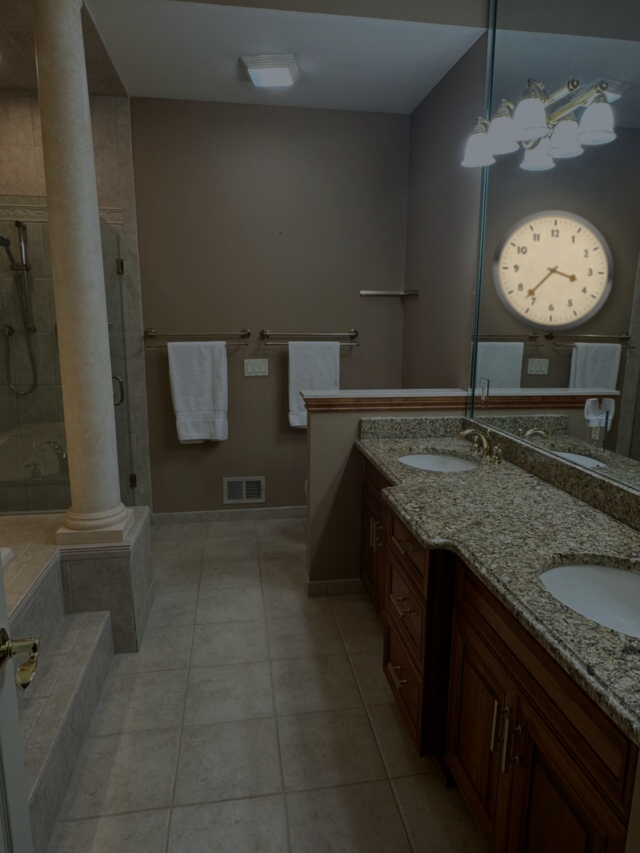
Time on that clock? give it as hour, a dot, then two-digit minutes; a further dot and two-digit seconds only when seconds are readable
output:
3.37
